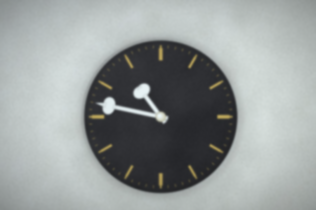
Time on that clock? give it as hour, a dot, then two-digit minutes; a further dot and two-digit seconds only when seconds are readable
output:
10.47
